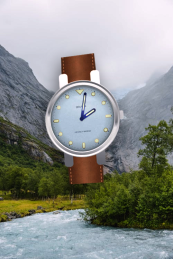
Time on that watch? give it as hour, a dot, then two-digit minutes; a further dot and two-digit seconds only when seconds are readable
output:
2.02
